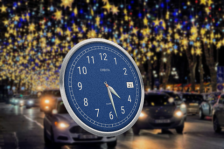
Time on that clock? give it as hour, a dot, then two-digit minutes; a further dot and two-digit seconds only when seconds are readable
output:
4.28
